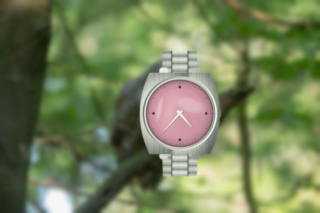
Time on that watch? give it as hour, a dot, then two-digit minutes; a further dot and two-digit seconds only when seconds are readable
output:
4.37
